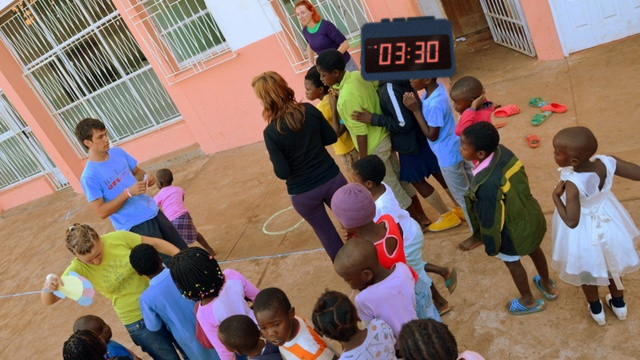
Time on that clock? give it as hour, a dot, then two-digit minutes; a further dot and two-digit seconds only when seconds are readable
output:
3.30
